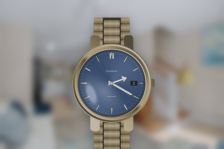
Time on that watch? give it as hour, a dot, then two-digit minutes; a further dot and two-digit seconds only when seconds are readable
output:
2.20
